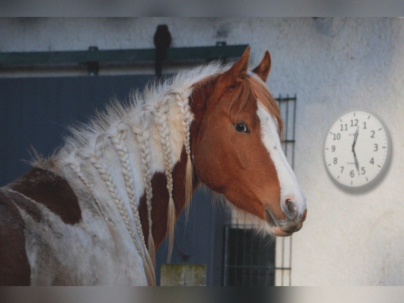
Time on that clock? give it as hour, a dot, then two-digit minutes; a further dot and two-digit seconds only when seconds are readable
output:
12.27
